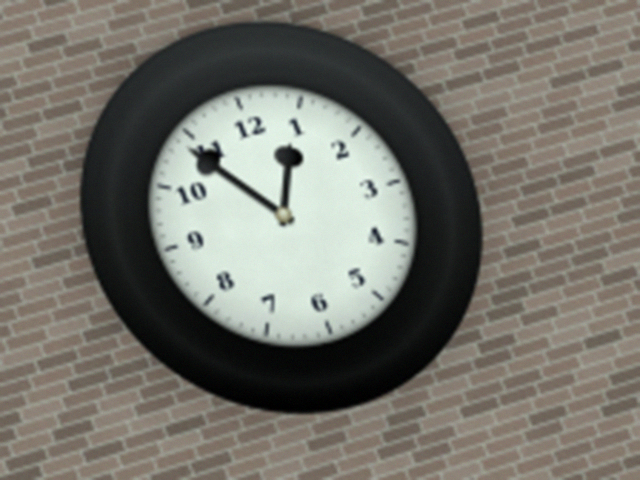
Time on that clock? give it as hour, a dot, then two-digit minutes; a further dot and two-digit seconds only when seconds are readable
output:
12.54
